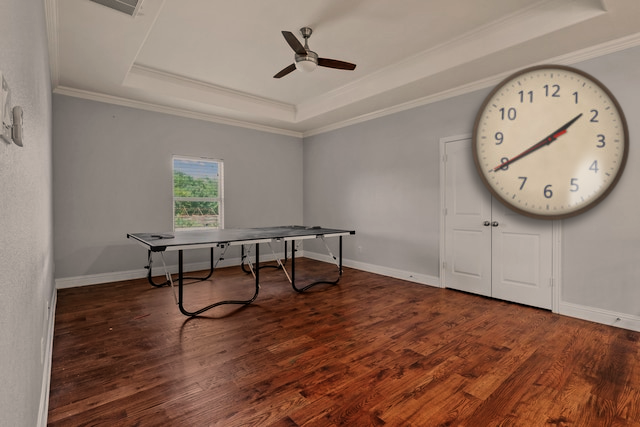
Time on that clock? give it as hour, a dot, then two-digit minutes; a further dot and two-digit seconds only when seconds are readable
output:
1.39.40
